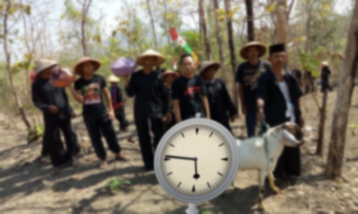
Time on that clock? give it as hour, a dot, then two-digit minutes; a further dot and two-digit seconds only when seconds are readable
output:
5.46
